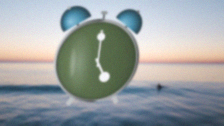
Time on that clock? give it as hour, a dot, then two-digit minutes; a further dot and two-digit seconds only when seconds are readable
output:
5.00
